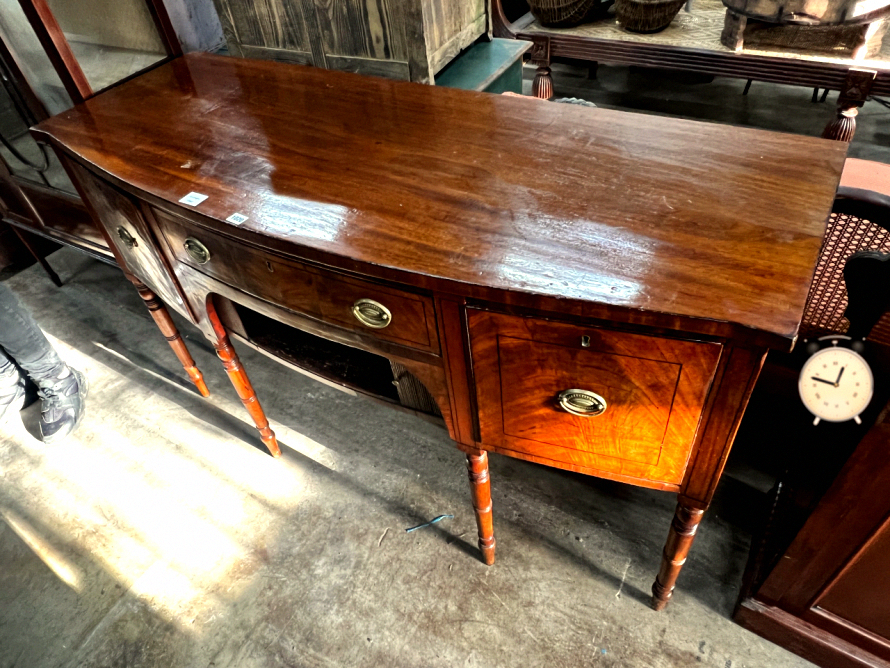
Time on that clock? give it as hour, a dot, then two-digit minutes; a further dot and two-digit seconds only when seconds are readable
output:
12.48
